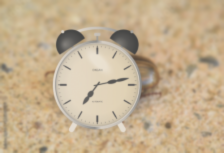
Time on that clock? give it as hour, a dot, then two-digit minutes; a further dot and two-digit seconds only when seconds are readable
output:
7.13
